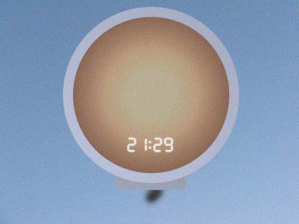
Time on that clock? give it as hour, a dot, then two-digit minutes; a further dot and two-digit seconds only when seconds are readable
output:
21.29
